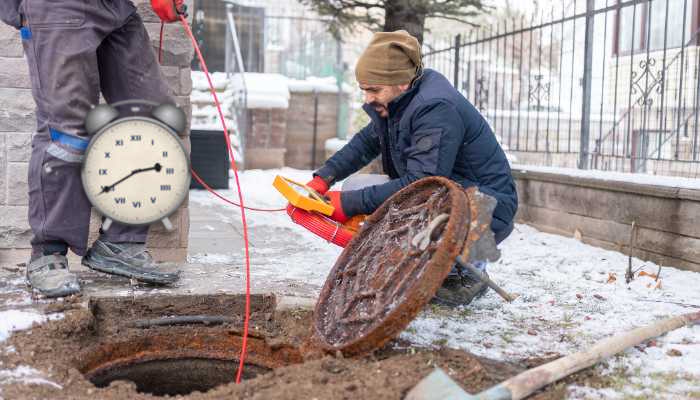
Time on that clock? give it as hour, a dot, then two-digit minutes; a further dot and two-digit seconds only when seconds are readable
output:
2.40
